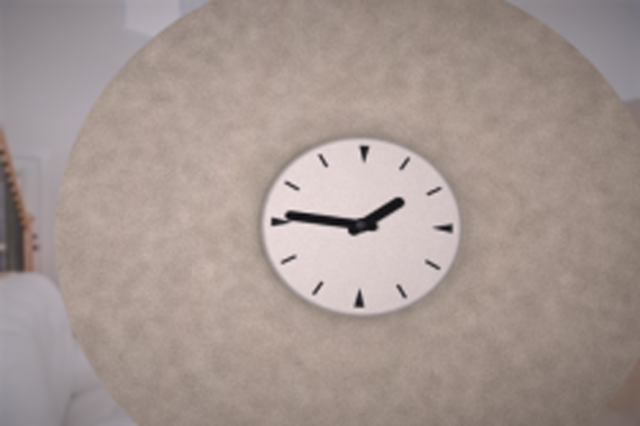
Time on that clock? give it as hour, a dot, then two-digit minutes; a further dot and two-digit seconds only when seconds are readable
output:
1.46
